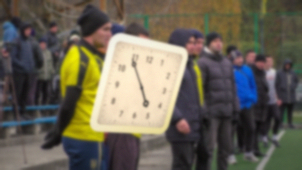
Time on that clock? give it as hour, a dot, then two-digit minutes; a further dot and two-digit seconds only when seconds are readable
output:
4.54
